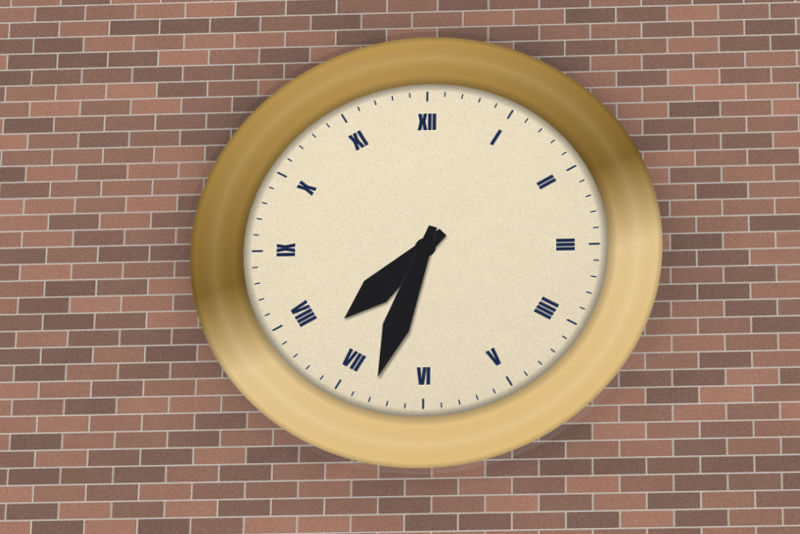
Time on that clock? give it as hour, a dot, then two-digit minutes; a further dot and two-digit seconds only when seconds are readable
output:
7.33
